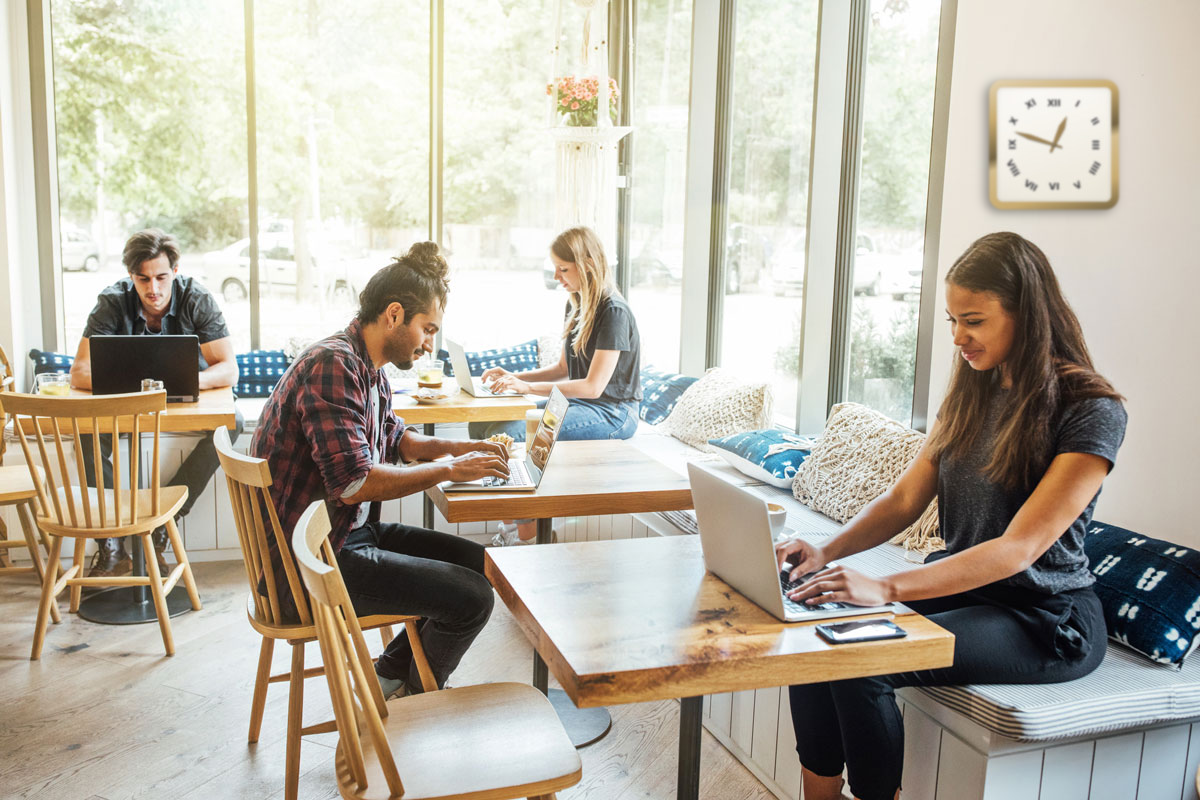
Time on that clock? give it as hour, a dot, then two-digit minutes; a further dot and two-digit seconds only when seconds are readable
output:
12.48
